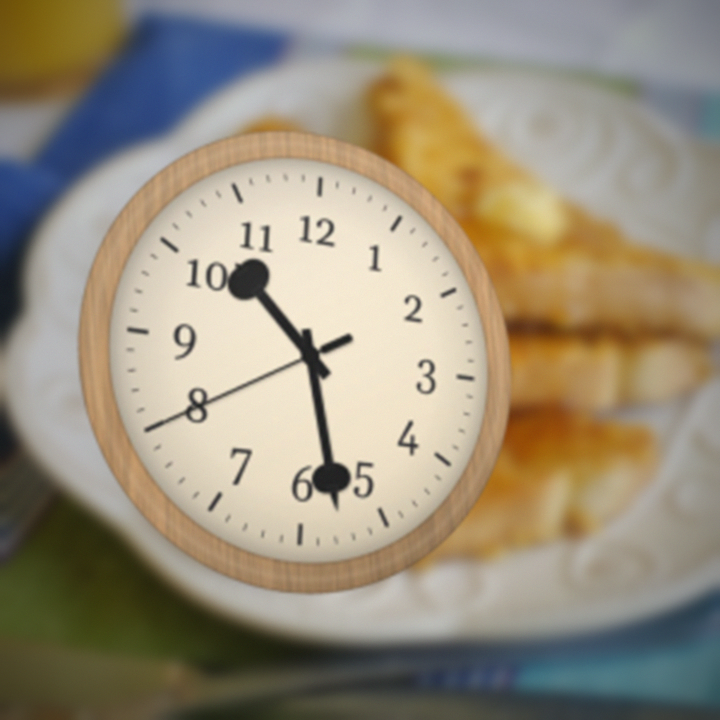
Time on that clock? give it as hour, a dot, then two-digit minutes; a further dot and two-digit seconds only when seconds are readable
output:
10.27.40
